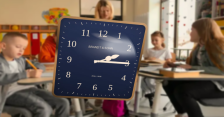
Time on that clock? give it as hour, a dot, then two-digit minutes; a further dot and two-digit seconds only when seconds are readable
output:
2.15
